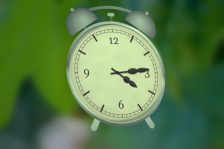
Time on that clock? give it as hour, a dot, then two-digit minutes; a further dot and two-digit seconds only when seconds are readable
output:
4.14
